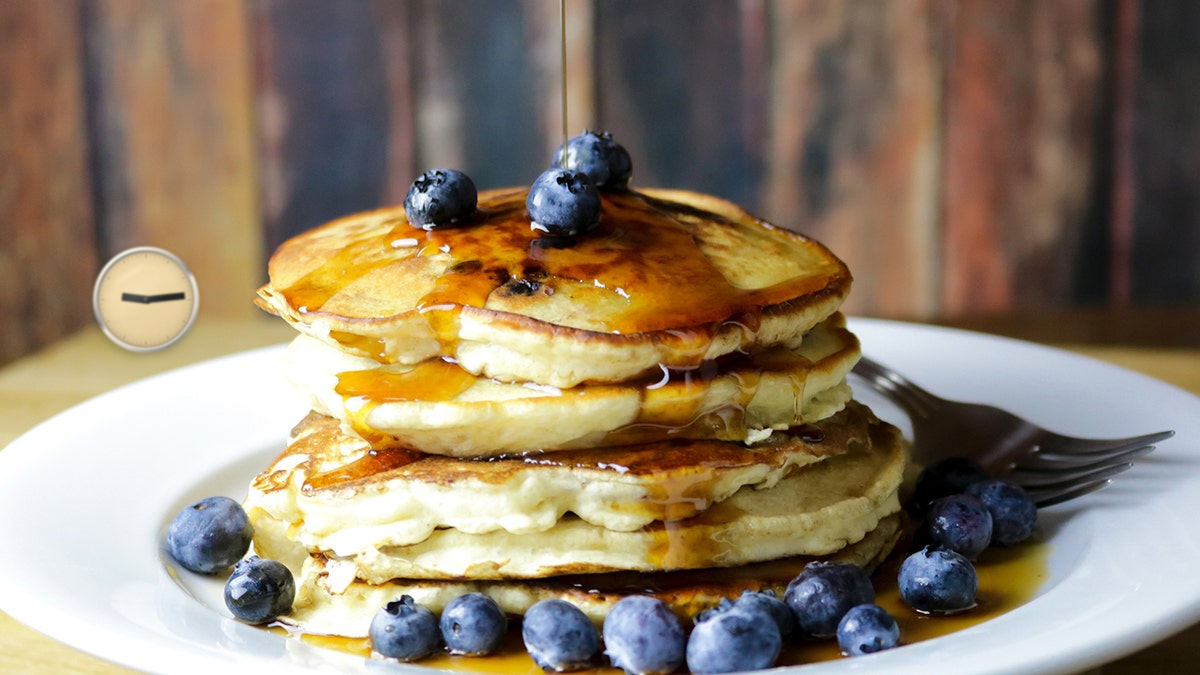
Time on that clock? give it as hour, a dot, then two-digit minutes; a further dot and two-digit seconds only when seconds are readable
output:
9.14
